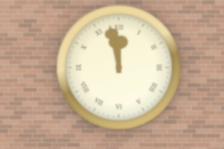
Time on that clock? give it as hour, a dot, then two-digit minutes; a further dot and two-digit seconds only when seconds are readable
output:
11.58
